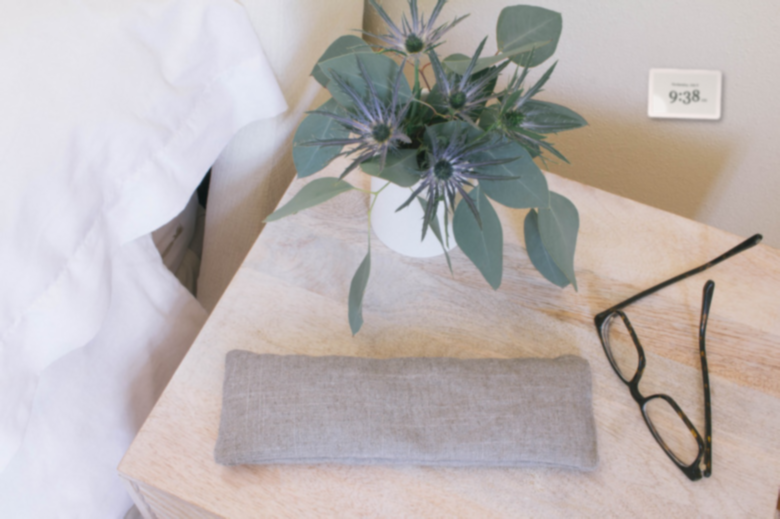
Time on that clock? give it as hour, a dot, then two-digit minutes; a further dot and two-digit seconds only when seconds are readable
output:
9.38
